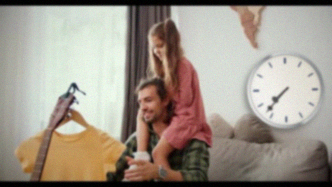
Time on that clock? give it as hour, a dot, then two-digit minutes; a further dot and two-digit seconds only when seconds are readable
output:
7.37
